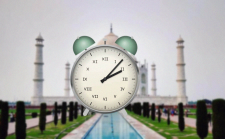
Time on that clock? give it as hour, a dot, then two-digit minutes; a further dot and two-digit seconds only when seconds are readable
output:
2.07
